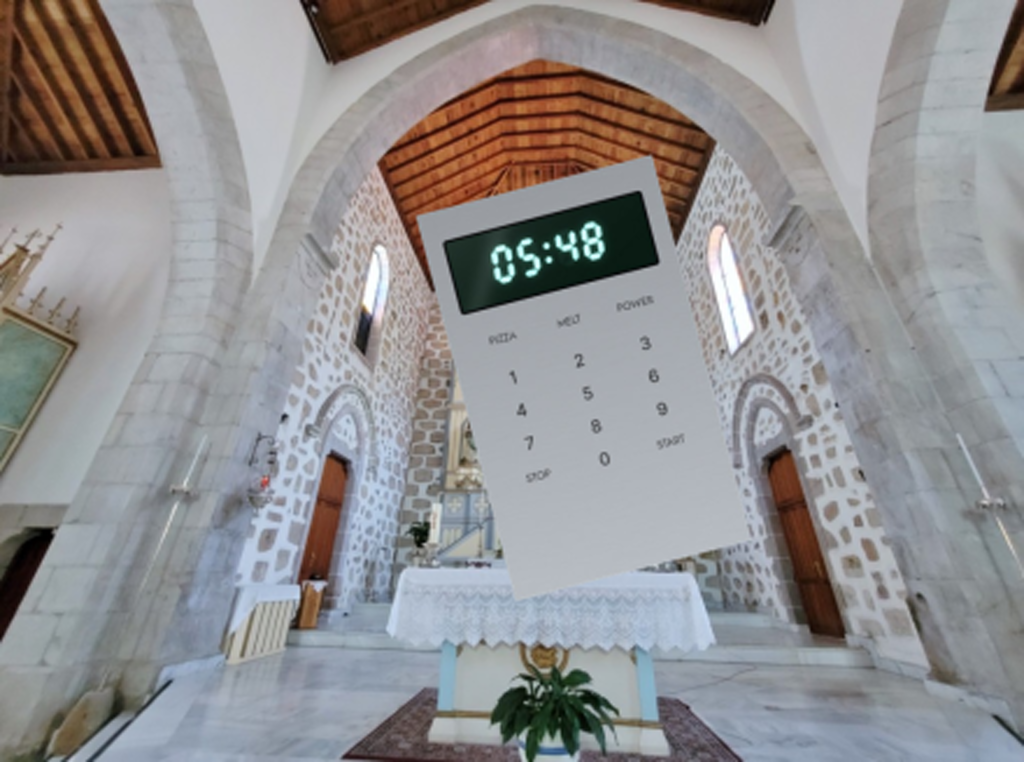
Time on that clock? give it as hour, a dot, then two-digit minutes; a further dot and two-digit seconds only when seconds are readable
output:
5.48
